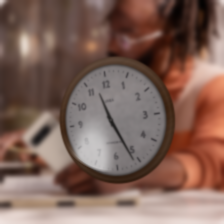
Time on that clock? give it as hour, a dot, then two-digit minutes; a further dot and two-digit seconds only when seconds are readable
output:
11.26
